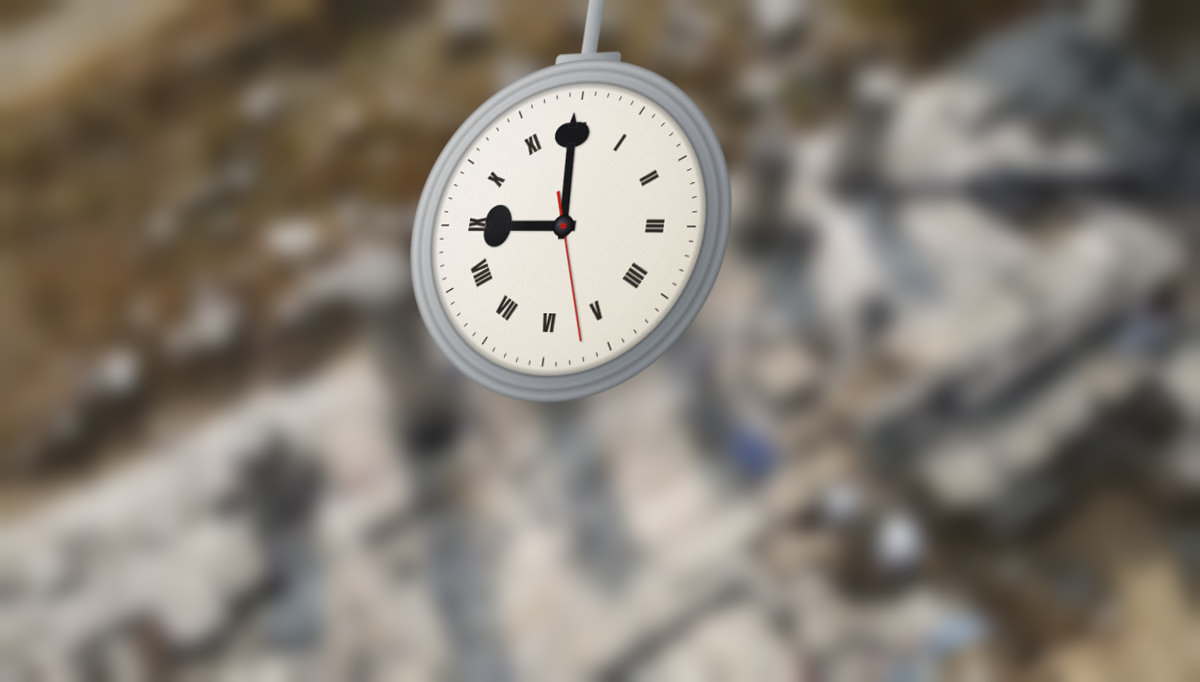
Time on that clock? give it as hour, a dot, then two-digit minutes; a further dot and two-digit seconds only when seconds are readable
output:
8.59.27
